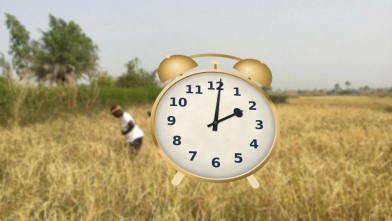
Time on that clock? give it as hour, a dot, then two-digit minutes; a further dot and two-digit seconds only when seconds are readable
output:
2.01
